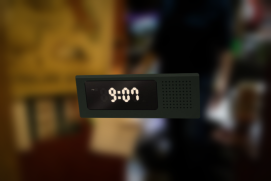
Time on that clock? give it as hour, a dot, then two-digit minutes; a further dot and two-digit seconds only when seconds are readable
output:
9.07
